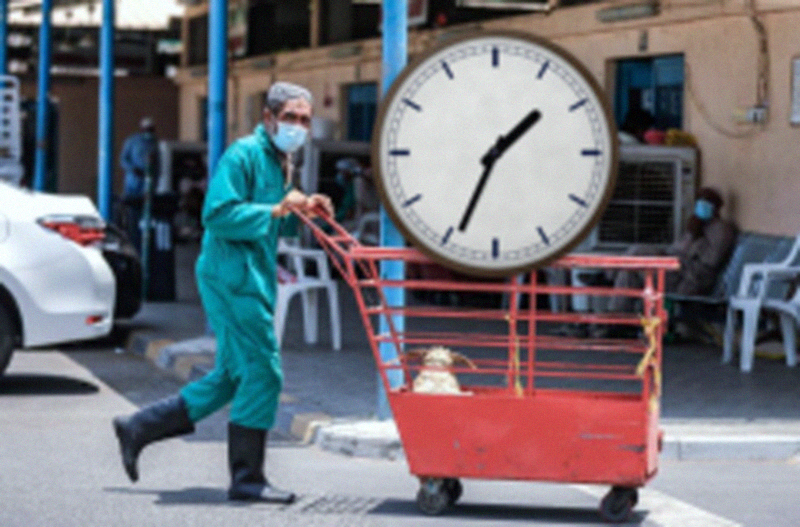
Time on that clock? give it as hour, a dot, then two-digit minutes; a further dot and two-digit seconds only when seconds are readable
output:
1.34
